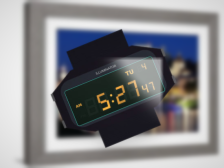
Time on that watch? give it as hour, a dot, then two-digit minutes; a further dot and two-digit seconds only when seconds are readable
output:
5.27.47
